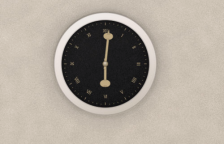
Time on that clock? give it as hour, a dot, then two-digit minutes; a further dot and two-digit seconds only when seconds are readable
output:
6.01
